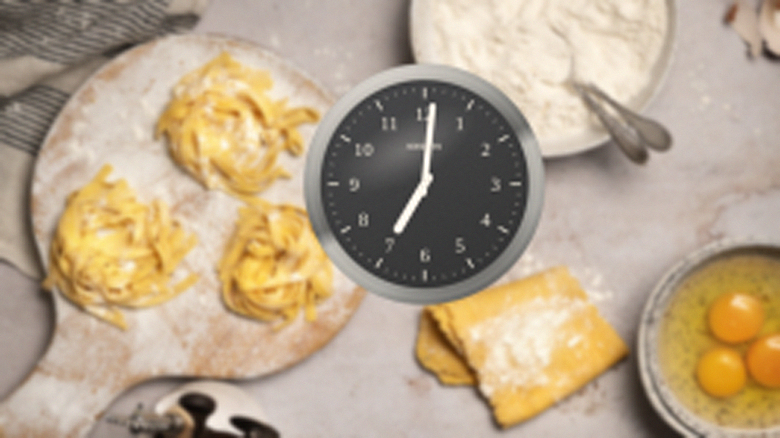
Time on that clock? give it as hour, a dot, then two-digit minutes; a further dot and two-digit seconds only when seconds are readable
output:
7.01
